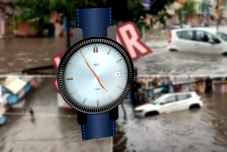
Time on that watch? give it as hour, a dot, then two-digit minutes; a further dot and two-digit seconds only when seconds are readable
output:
4.55
